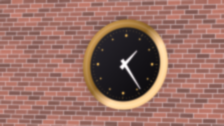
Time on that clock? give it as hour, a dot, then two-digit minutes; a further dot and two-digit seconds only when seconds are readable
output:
1.24
